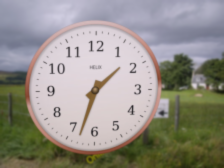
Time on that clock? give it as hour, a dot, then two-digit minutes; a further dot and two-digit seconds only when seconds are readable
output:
1.33
